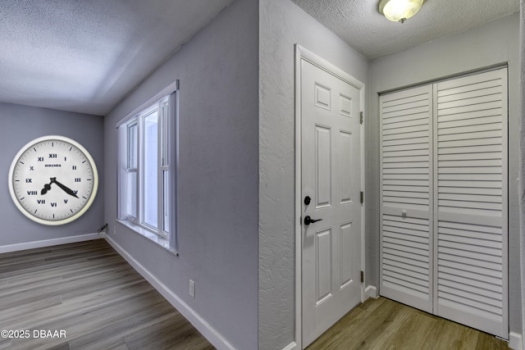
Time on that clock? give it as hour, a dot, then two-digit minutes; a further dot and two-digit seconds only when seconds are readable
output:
7.21
